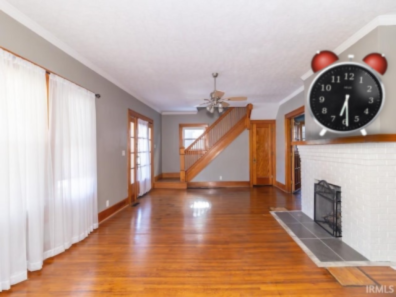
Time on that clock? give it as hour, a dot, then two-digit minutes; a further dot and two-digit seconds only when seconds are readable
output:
6.29
